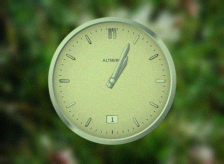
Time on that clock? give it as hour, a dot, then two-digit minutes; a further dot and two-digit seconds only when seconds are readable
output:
1.04
